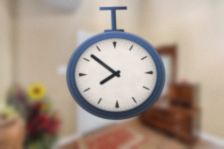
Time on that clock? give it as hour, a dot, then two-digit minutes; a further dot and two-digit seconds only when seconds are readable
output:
7.52
